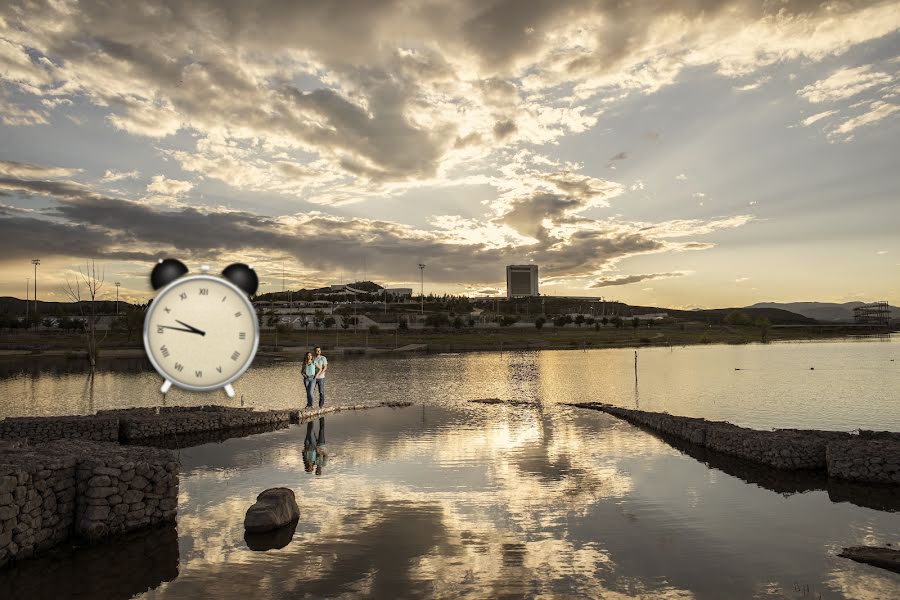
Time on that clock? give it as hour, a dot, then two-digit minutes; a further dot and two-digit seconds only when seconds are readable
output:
9.46
